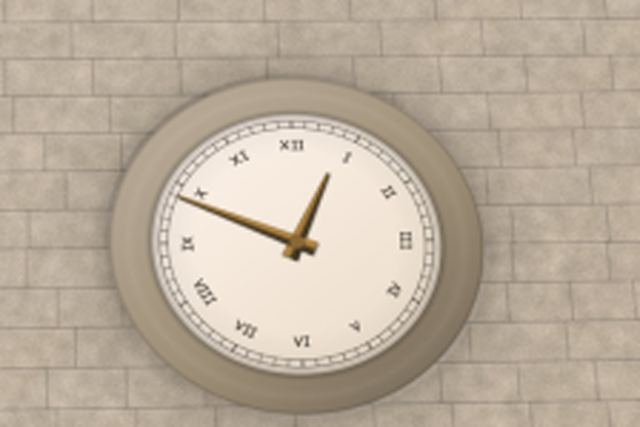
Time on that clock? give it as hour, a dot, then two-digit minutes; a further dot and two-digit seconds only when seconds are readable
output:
12.49
